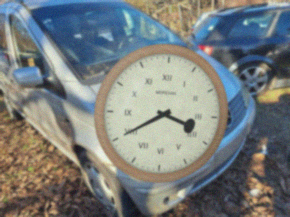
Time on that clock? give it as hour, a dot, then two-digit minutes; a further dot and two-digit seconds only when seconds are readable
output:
3.40
